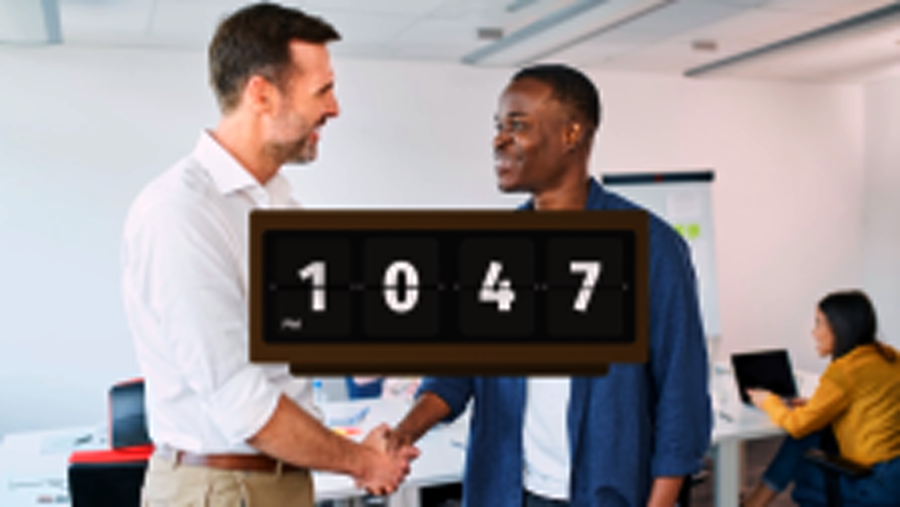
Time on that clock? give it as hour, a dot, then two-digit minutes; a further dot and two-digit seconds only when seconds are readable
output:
10.47
